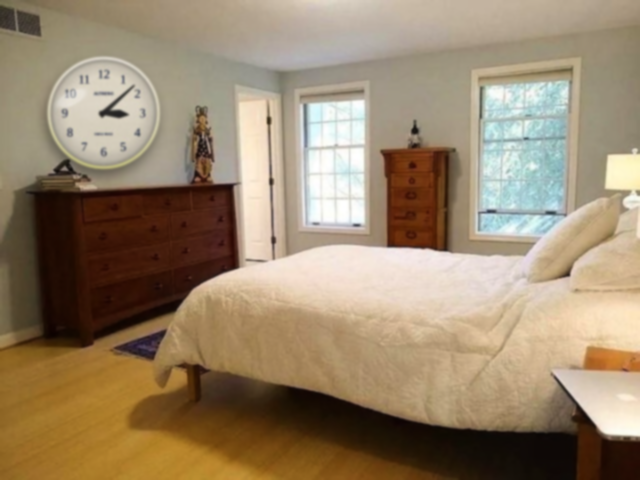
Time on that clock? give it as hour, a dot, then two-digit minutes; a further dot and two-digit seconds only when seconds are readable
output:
3.08
